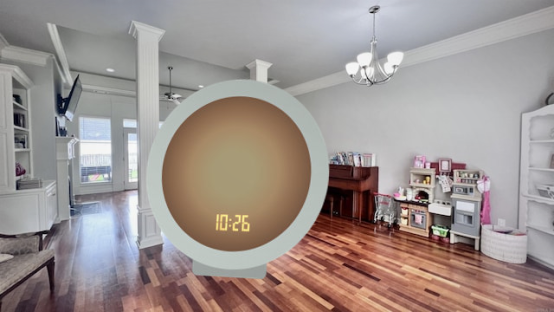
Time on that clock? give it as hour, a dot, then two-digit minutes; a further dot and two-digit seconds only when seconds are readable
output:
10.26
